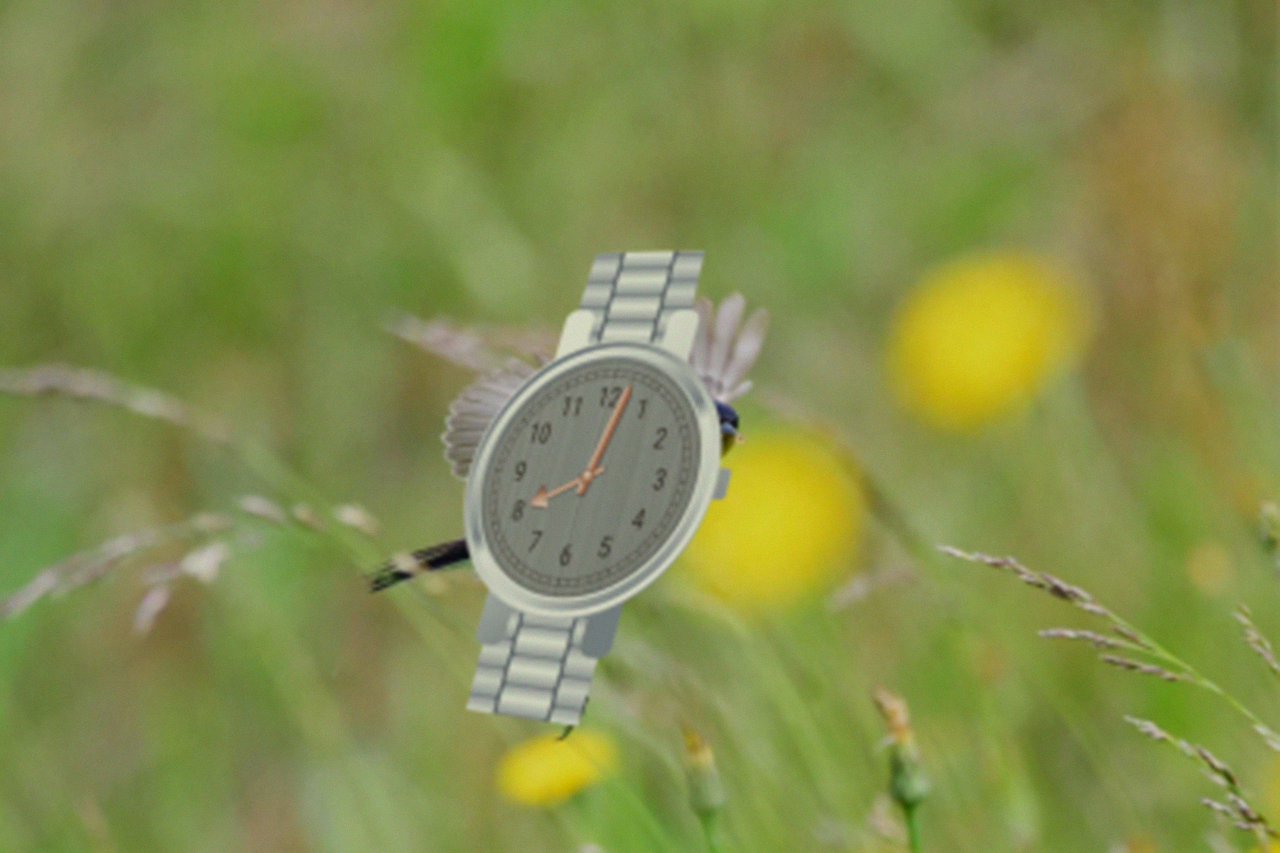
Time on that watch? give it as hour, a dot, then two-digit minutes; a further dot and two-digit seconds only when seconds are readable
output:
8.02
